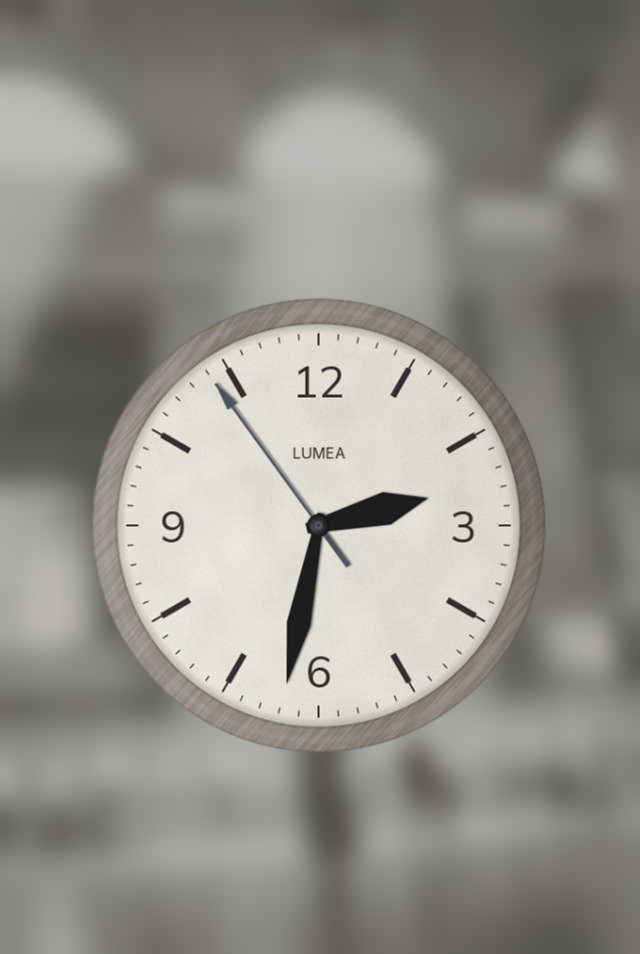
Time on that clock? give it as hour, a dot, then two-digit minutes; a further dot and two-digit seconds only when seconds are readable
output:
2.31.54
